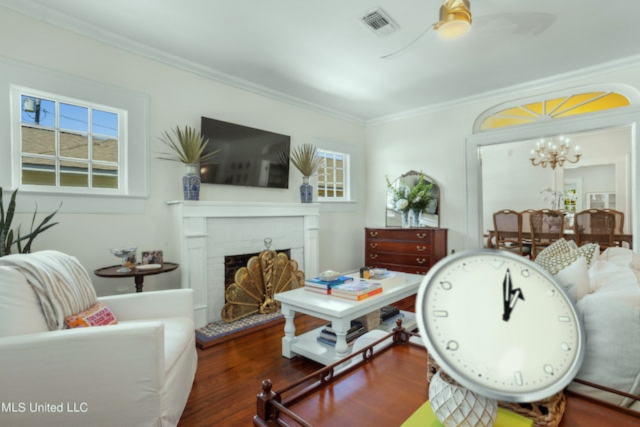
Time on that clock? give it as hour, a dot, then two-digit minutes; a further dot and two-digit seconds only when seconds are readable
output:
1.02
